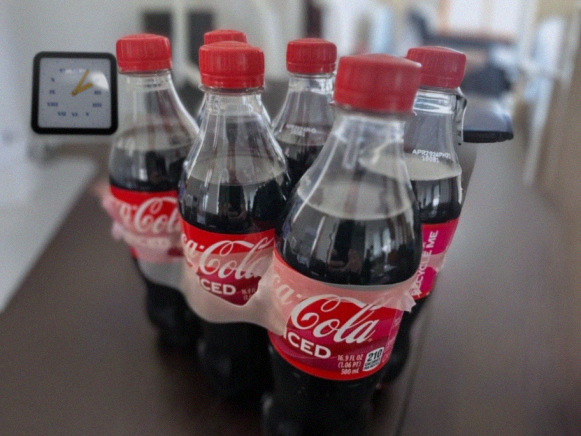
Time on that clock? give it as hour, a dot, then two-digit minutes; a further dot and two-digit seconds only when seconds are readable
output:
2.05
